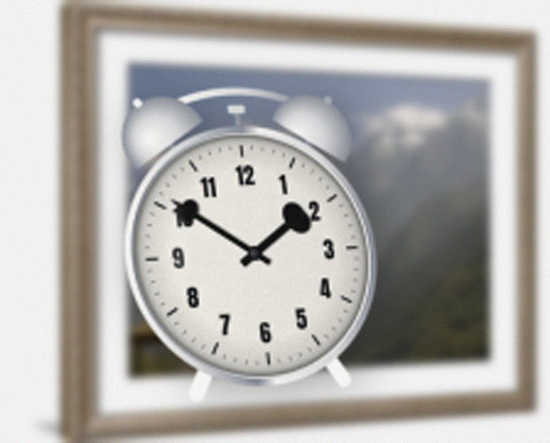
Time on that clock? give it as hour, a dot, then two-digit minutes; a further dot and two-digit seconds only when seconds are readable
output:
1.51
